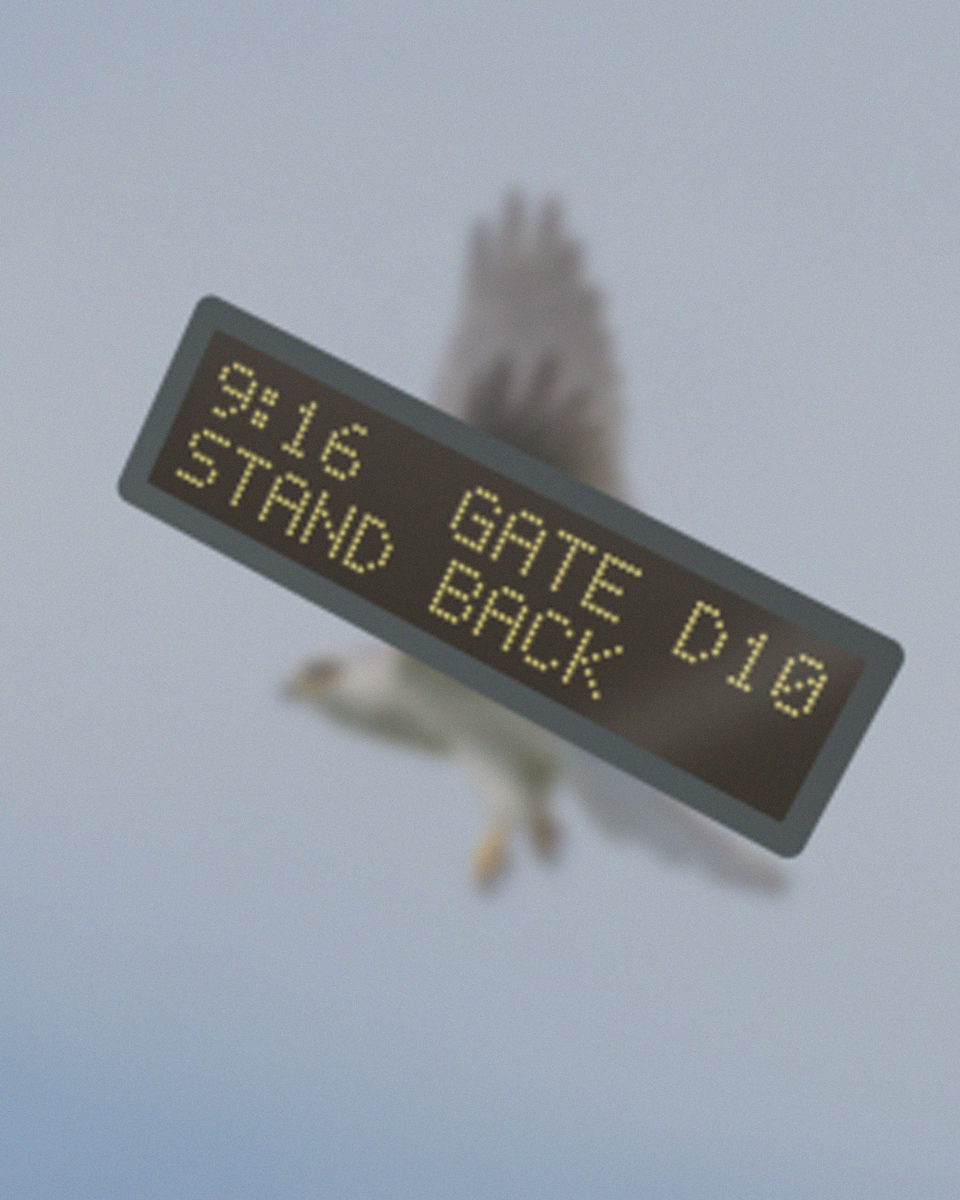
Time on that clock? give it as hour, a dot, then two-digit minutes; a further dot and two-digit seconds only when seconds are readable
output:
9.16
